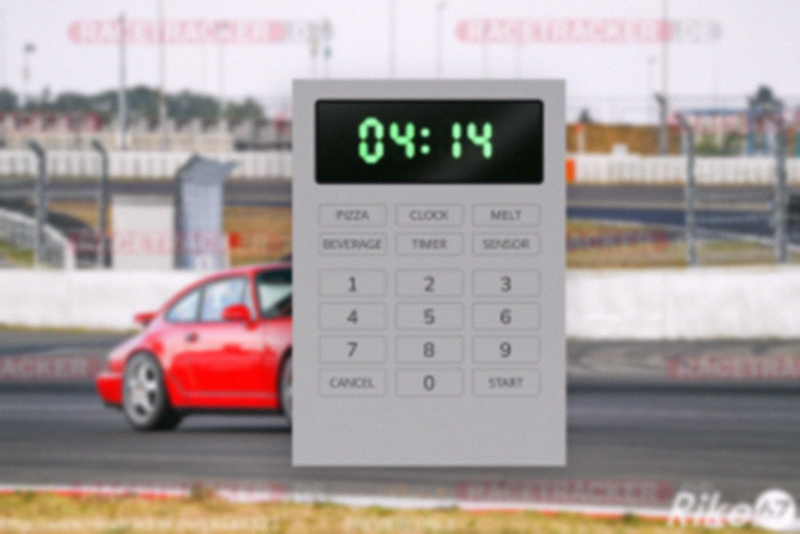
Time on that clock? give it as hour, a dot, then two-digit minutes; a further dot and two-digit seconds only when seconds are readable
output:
4.14
